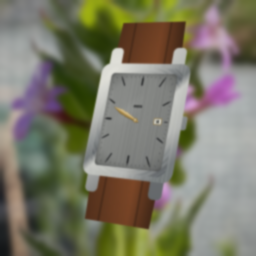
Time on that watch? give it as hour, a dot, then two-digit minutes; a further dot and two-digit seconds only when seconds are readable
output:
9.49
